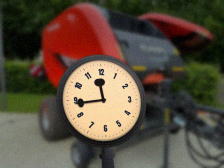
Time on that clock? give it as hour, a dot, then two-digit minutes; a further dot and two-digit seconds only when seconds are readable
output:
11.44
